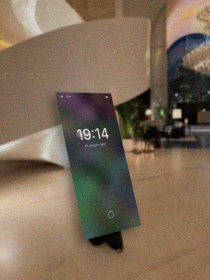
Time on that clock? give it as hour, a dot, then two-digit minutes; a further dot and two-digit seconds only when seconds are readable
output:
19.14
